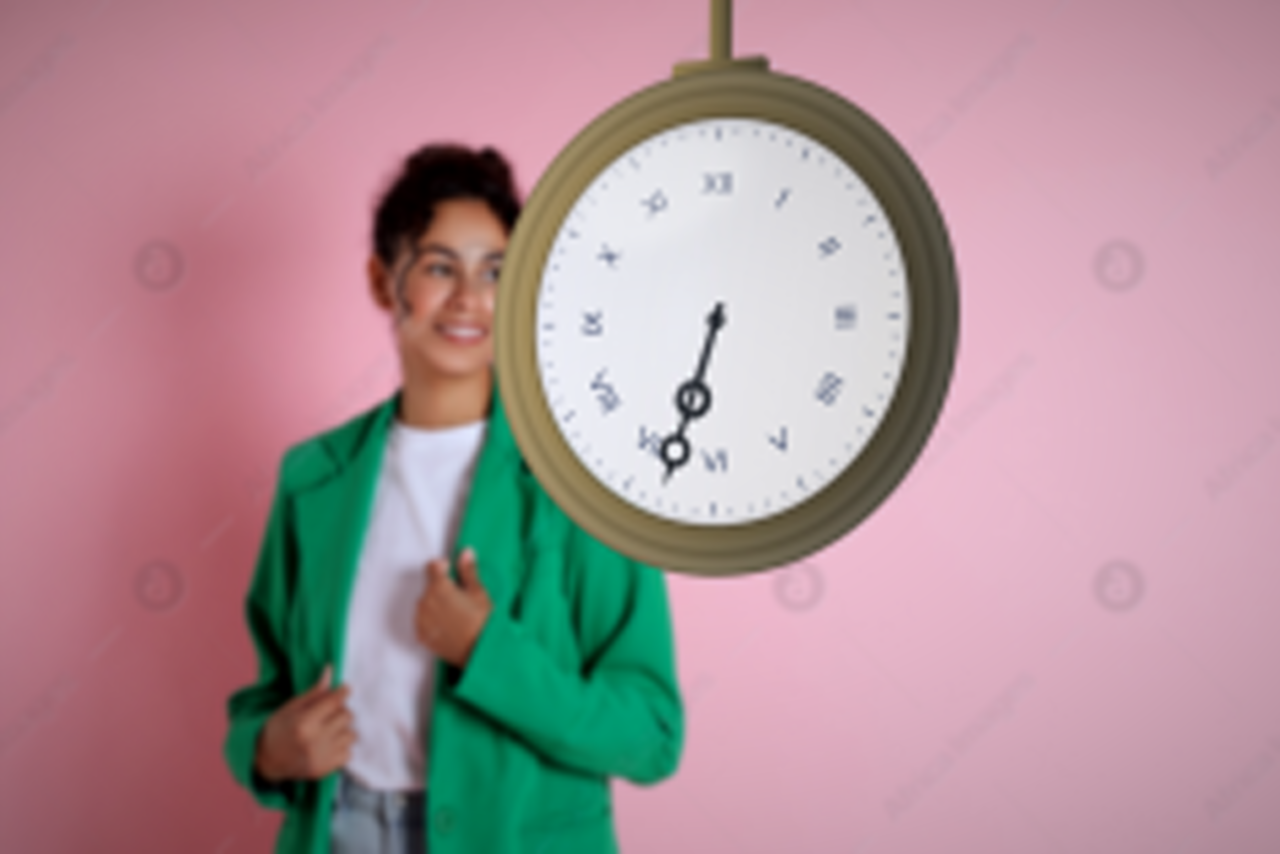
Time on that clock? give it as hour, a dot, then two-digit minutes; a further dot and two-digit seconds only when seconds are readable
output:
6.33
